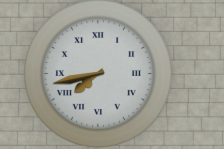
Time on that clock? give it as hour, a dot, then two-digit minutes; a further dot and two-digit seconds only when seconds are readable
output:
7.43
